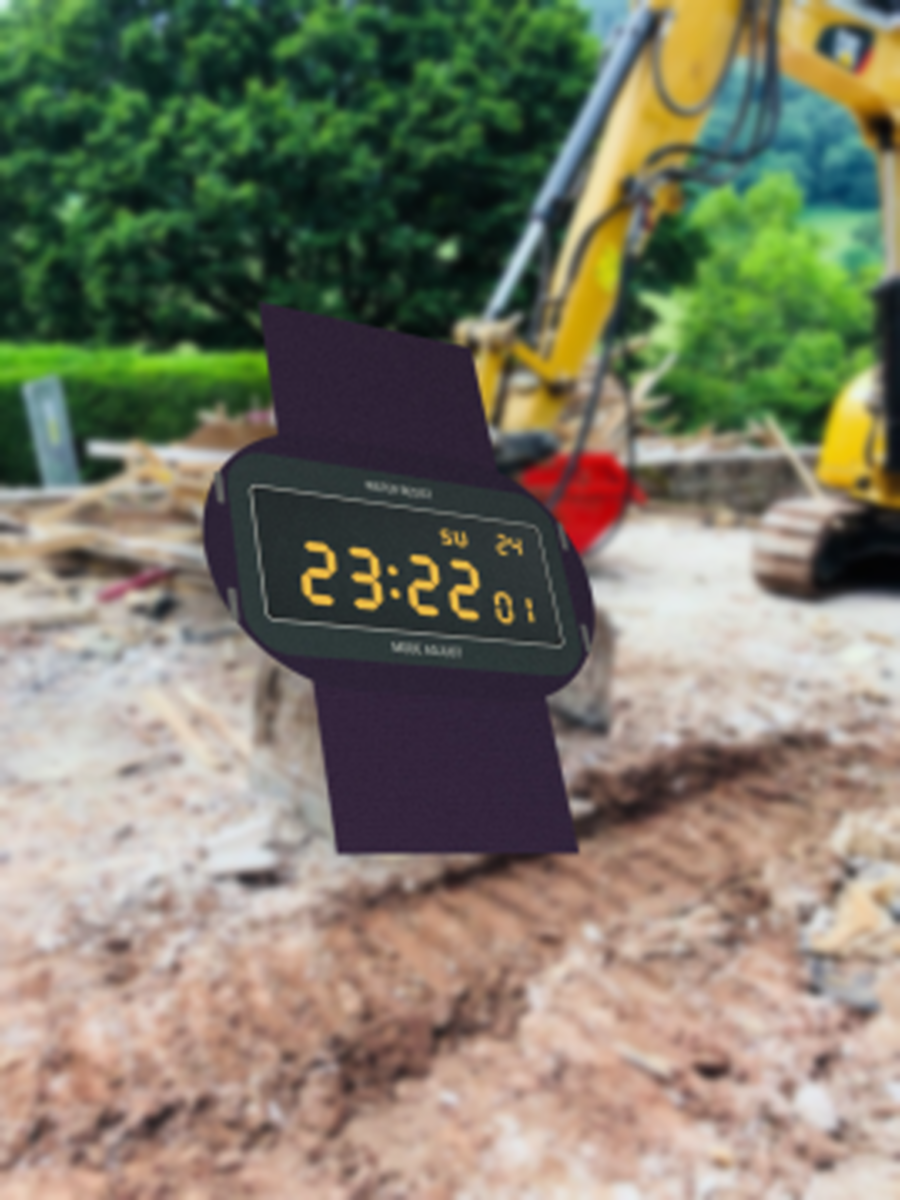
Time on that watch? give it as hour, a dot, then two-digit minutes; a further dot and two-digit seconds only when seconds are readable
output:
23.22.01
